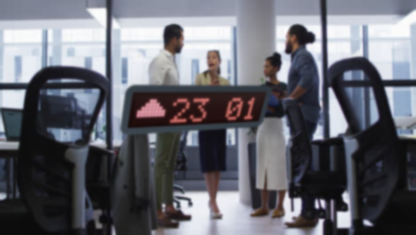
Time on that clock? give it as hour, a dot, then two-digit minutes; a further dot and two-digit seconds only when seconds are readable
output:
23.01
